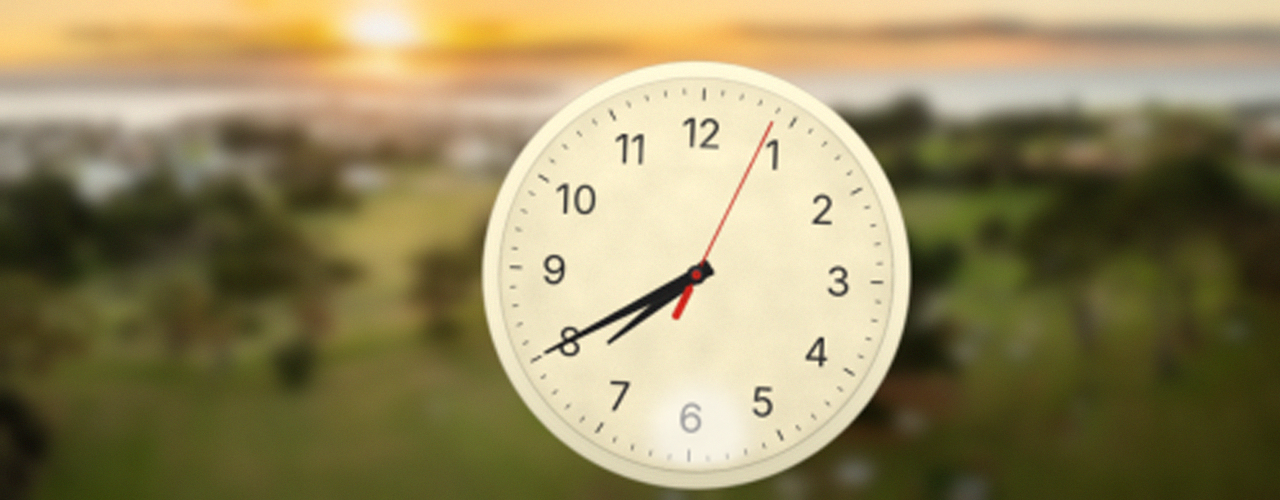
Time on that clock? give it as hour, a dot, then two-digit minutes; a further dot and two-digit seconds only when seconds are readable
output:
7.40.04
